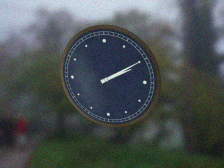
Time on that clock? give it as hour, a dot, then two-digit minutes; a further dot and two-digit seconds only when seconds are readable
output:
2.10
